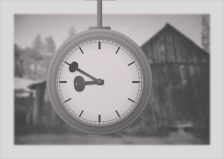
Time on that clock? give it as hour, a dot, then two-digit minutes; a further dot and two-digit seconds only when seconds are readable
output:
8.50
